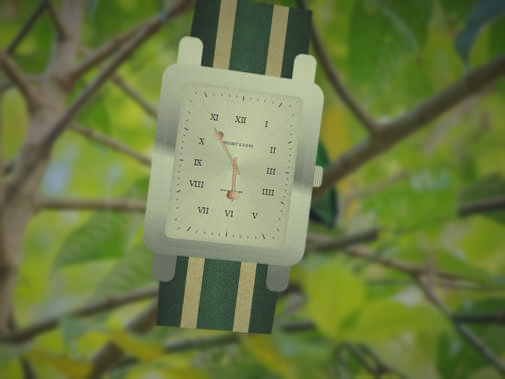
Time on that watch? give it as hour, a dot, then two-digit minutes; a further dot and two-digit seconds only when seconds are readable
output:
5.54
